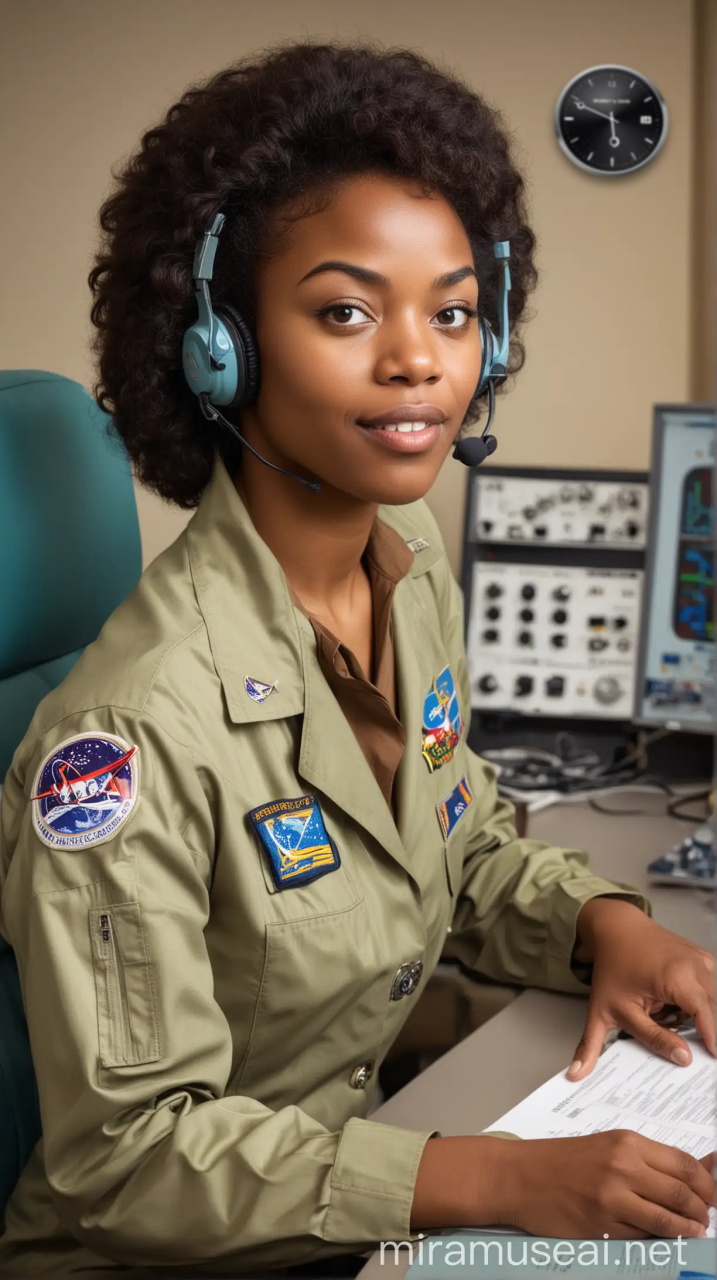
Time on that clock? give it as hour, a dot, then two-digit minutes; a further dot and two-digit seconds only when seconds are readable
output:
5.49
